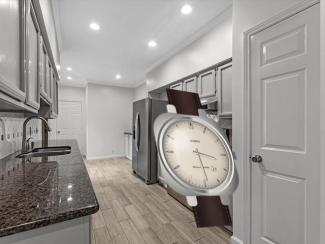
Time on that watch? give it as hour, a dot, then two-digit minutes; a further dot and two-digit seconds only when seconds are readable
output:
3.29
